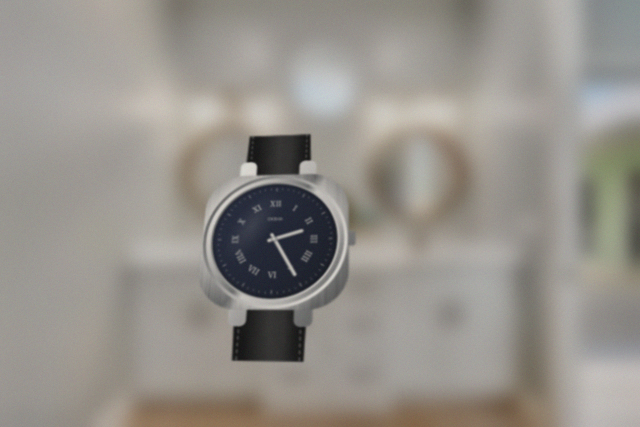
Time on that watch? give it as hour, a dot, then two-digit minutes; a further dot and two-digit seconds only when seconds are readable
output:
2.25
